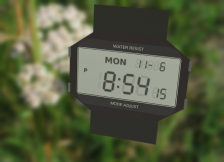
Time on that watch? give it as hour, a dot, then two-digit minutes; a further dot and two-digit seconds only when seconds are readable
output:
8.54.15
